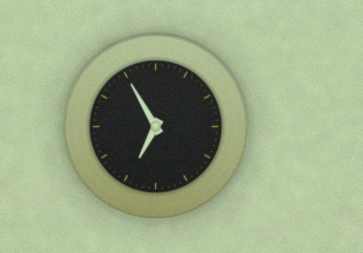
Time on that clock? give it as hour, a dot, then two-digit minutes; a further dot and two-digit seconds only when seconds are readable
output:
6.55
